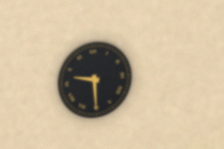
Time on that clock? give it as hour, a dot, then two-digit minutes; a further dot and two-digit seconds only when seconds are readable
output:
9.30
